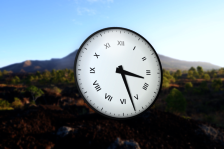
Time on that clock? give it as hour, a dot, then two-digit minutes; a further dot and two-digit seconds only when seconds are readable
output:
3.27
